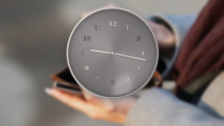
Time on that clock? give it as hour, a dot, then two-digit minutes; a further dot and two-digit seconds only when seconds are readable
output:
9.17
